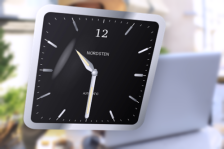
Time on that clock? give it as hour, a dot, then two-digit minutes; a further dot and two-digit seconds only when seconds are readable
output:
10.30
